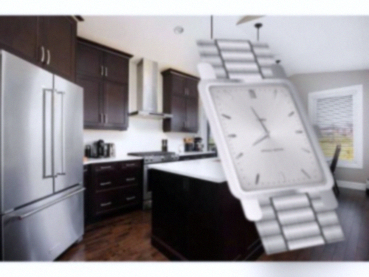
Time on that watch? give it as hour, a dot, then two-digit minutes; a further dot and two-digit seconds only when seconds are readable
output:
7.58
